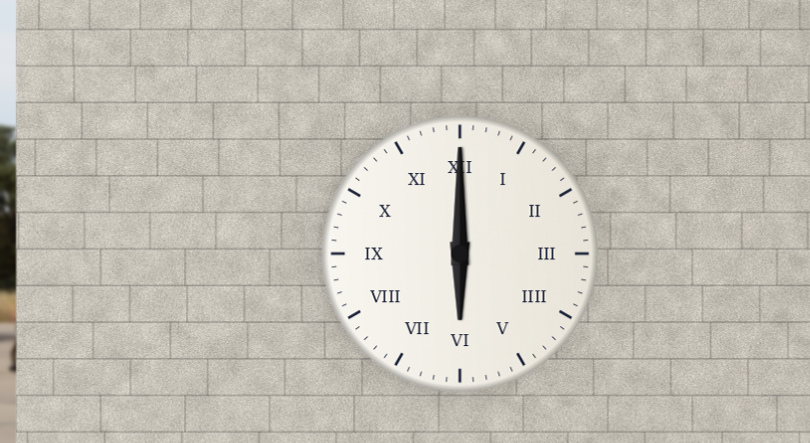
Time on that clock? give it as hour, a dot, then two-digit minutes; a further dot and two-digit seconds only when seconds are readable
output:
6.00
